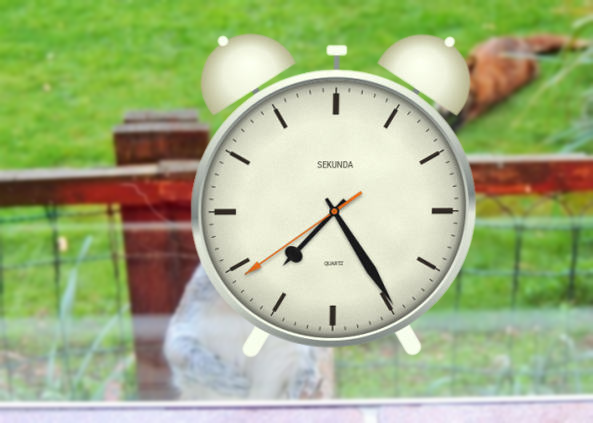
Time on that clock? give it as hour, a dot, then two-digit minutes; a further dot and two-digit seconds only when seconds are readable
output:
7.24.39
